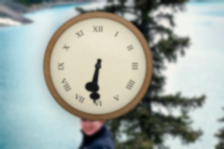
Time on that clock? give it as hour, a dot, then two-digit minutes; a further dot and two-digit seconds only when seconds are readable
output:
6.31
